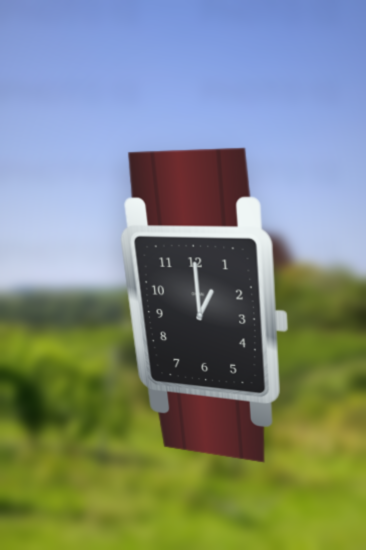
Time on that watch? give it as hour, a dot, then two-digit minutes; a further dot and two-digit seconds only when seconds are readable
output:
1.00
